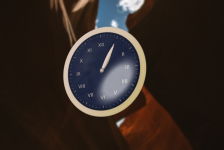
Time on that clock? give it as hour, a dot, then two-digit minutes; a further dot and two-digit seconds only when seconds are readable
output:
1.05
